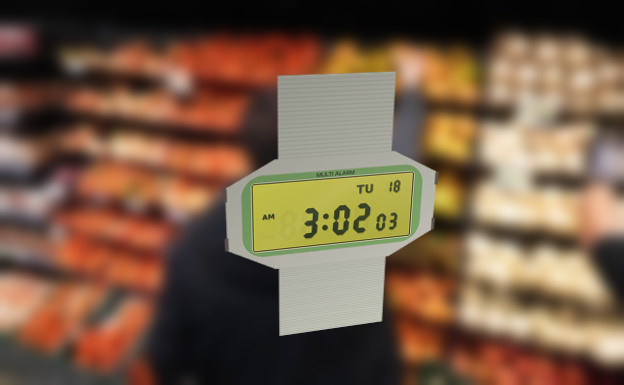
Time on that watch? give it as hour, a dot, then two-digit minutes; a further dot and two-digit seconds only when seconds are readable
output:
3.02.03
